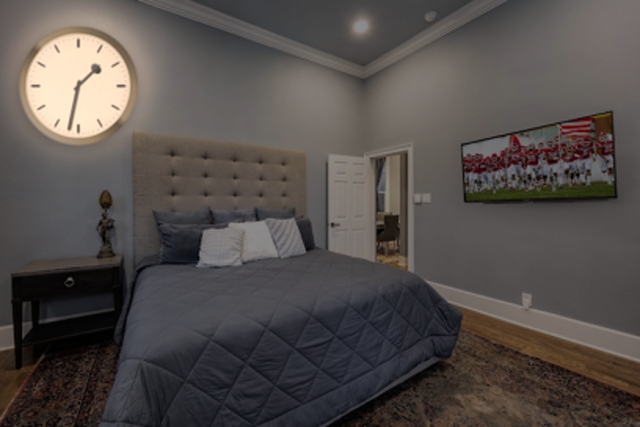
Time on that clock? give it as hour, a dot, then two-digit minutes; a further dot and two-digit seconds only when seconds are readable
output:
1.32
